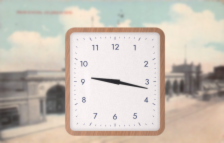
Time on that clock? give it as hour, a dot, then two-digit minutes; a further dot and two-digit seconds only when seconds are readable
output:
9.17
